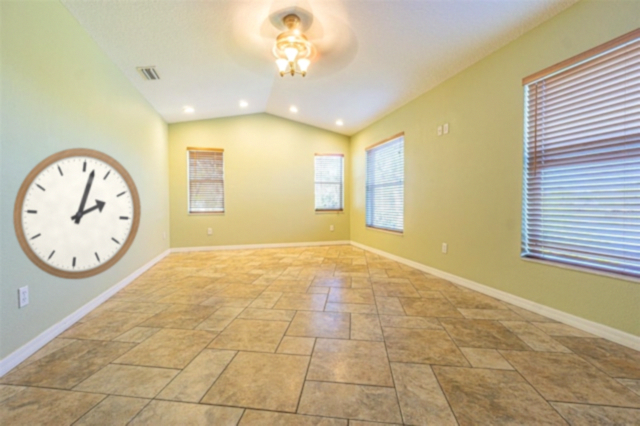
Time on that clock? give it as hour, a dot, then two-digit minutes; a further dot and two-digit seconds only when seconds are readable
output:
2.02
